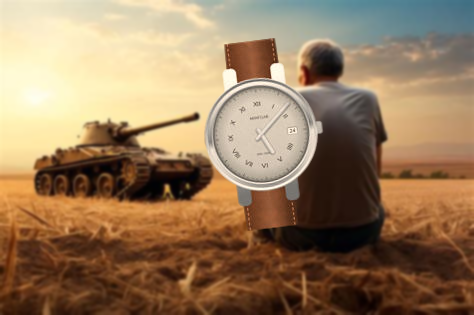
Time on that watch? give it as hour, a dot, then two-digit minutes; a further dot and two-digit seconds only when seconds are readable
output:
5.08
